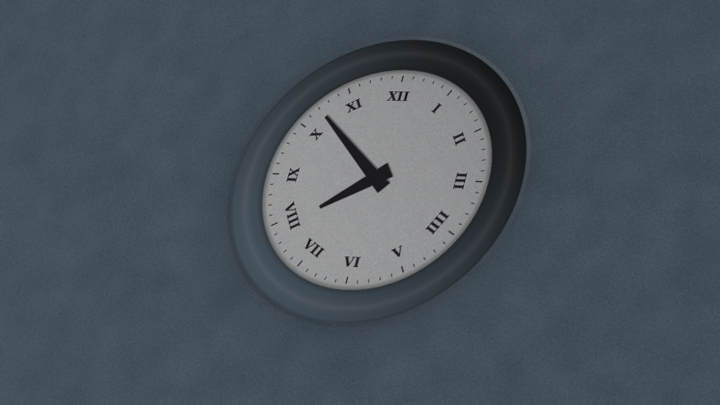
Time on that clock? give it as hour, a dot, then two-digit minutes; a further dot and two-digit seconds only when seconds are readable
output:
7.52
